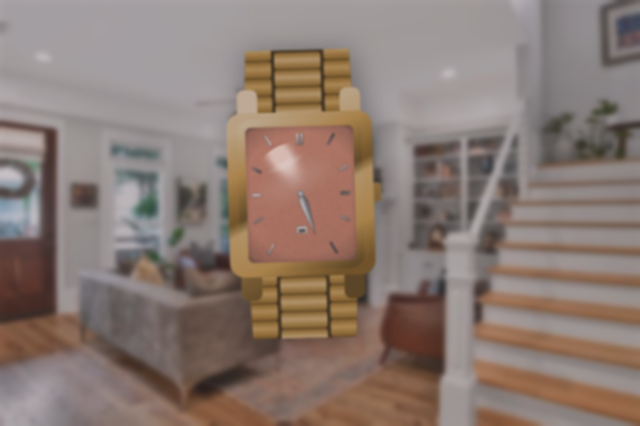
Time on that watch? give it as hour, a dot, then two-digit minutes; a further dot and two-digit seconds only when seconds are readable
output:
5.27
